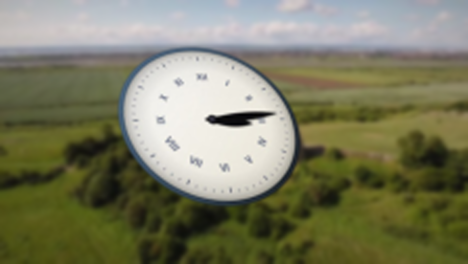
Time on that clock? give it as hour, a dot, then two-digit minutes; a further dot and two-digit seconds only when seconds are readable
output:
3.14
